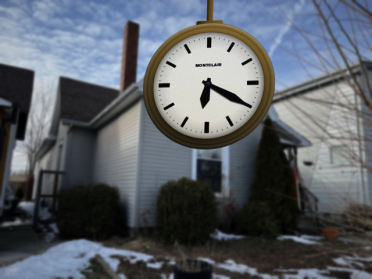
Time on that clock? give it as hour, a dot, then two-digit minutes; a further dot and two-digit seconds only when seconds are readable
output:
6.20
